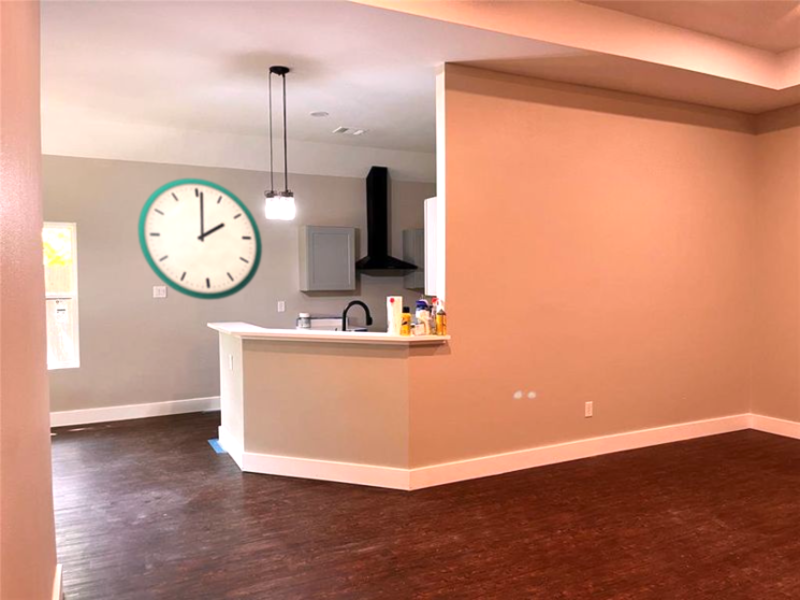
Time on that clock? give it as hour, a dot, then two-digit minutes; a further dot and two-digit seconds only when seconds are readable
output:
2.01
